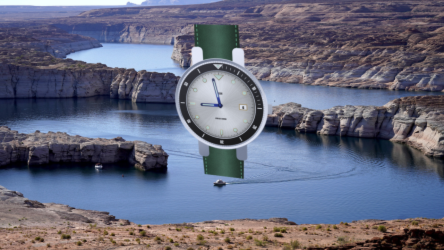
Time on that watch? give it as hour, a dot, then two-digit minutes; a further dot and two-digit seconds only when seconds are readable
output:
8.58
